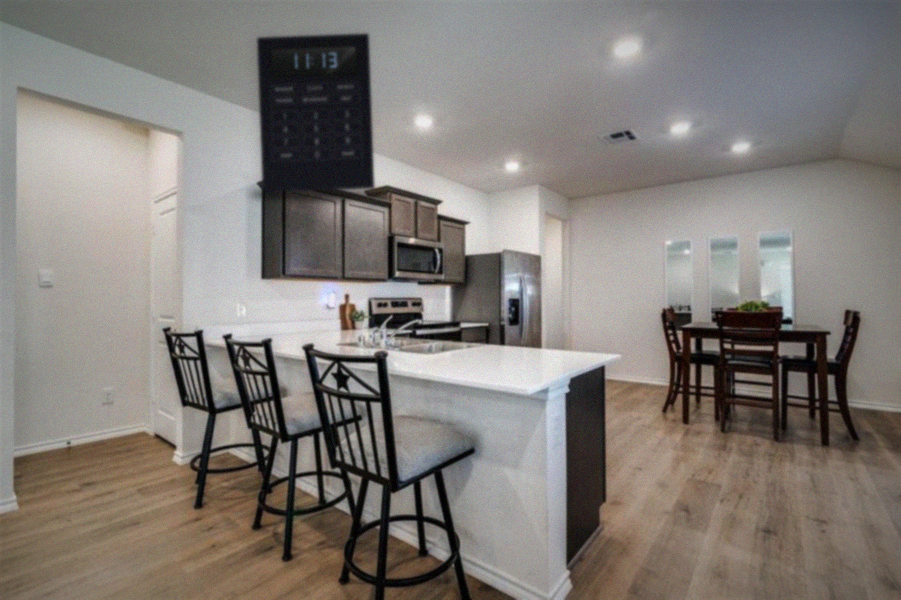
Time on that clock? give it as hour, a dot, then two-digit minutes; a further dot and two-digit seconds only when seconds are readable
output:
11.13
